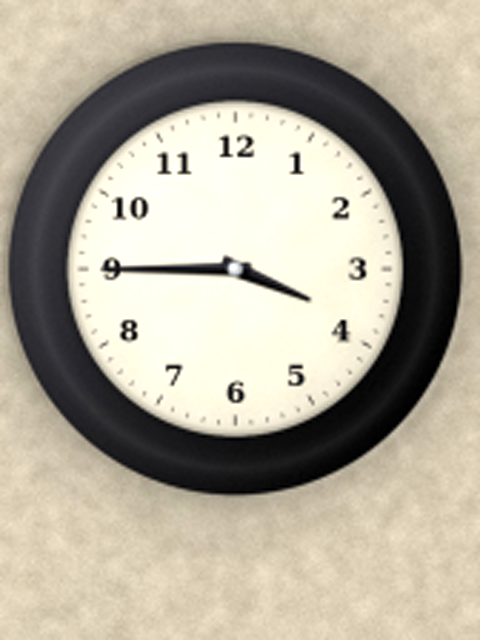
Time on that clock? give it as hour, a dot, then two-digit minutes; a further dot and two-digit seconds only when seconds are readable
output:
3.45
